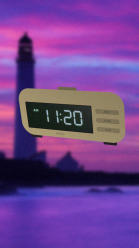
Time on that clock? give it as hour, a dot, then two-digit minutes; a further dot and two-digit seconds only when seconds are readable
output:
11.20
